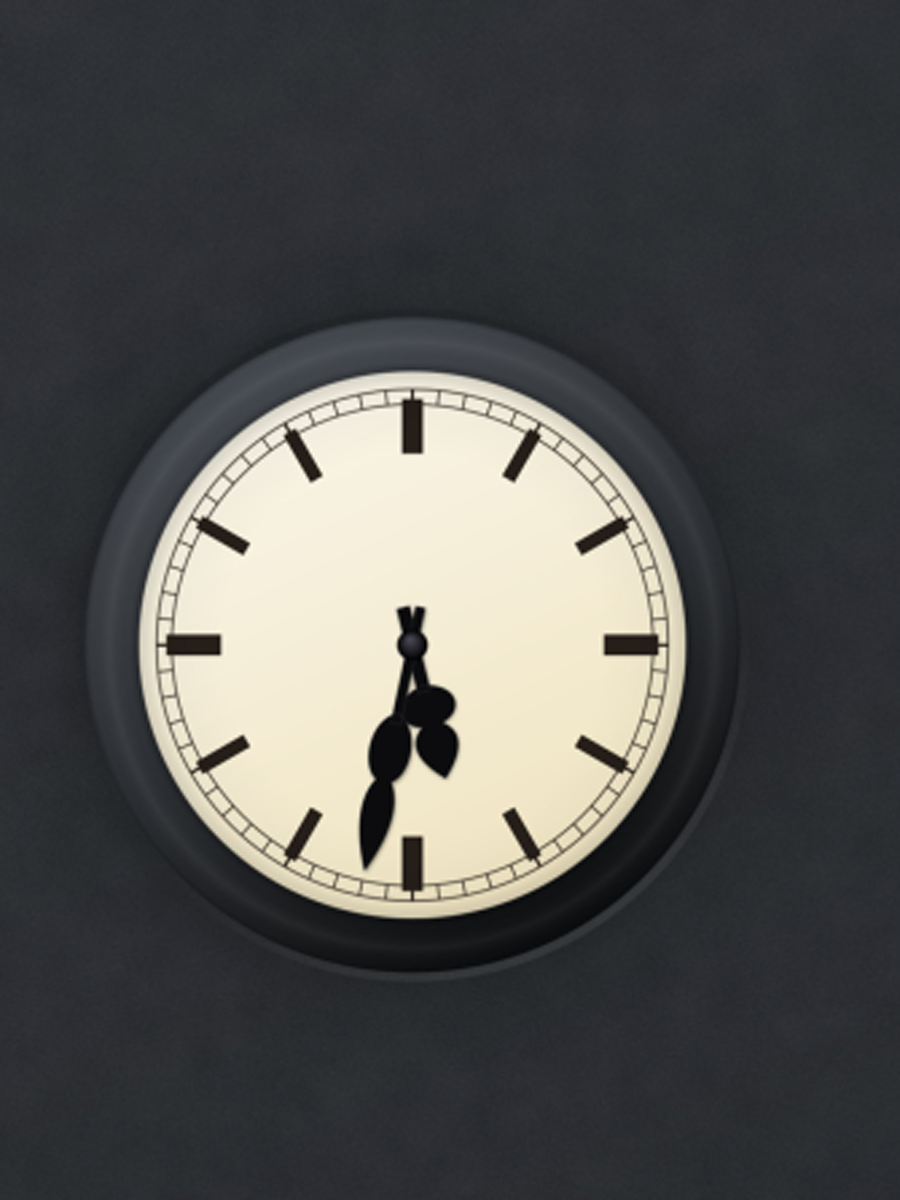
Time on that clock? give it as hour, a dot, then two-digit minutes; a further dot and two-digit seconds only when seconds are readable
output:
5.32
